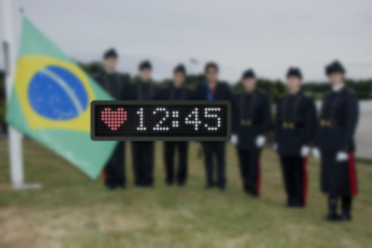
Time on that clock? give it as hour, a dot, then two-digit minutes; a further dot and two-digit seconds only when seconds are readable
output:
12.45
